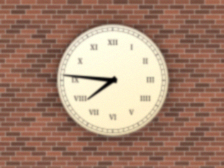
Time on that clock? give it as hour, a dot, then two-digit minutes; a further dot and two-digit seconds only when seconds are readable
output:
7.46
